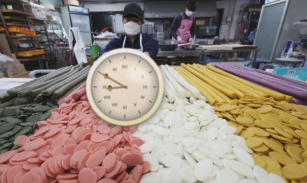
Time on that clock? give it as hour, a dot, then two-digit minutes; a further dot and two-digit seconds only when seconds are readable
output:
8.50
